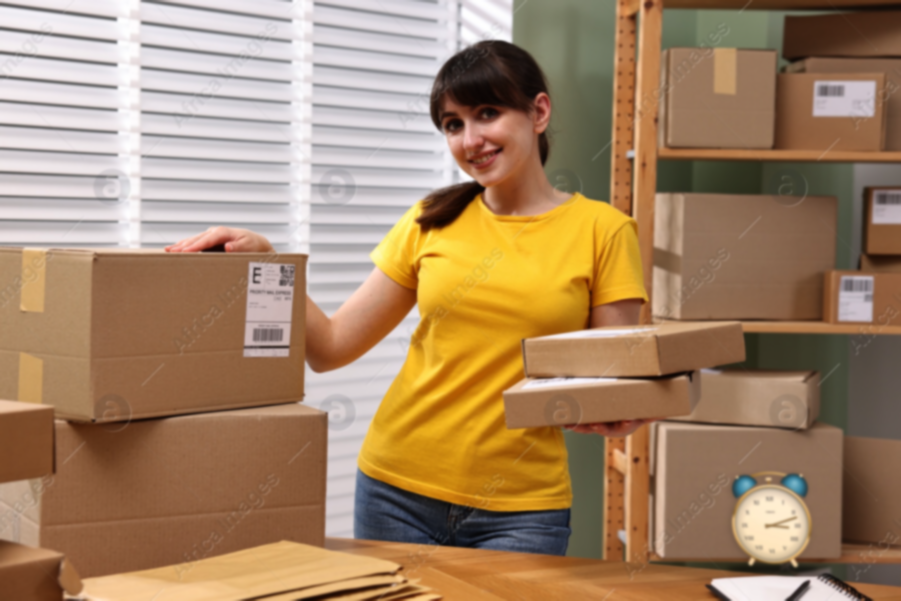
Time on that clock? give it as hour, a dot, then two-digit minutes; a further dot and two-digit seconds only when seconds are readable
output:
3.12
